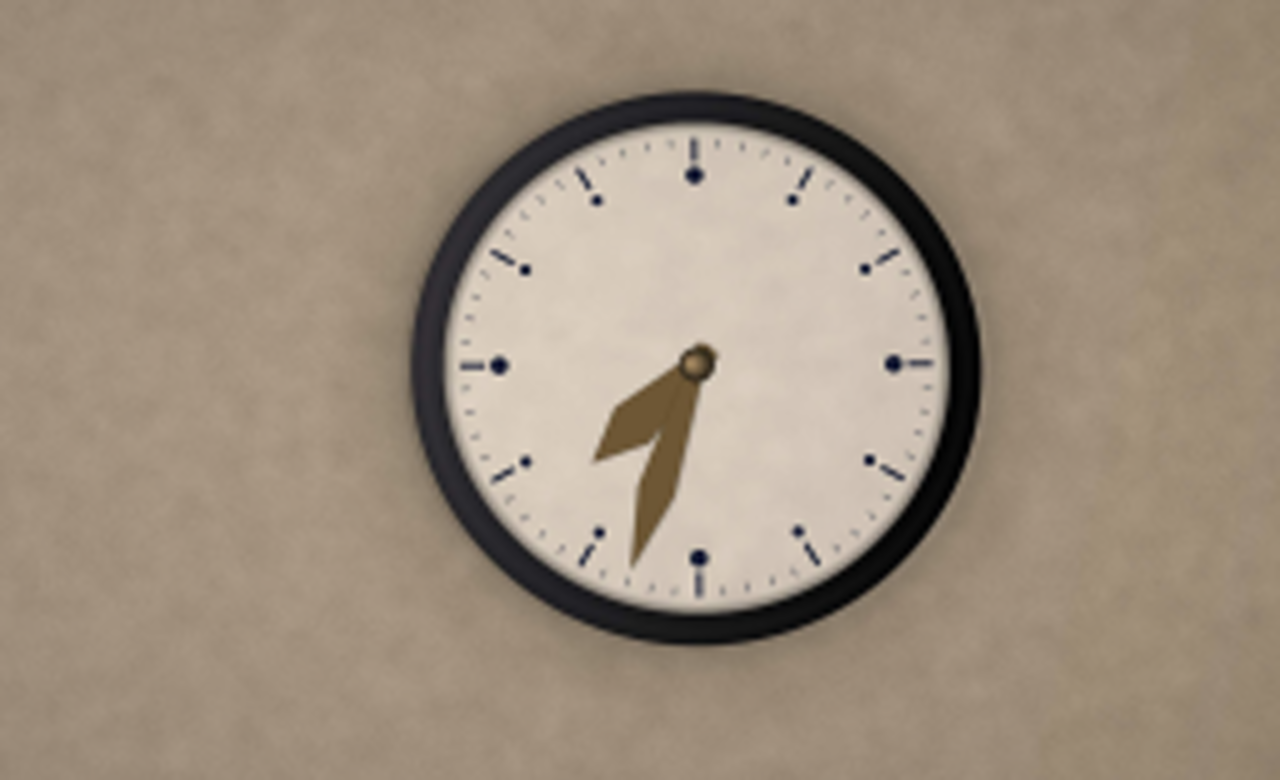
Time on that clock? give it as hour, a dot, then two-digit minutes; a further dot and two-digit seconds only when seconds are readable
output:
7.33
